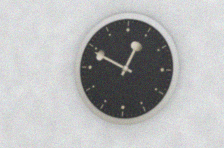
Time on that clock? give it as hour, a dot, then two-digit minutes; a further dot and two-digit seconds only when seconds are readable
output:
12.49
